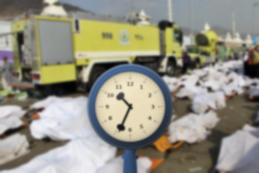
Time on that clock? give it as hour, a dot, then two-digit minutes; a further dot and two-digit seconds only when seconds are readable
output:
10.34
